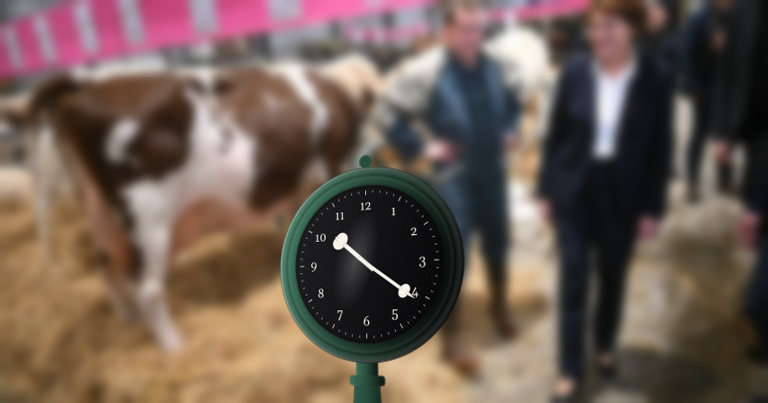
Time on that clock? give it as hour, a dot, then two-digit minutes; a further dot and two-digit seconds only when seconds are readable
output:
10.21
